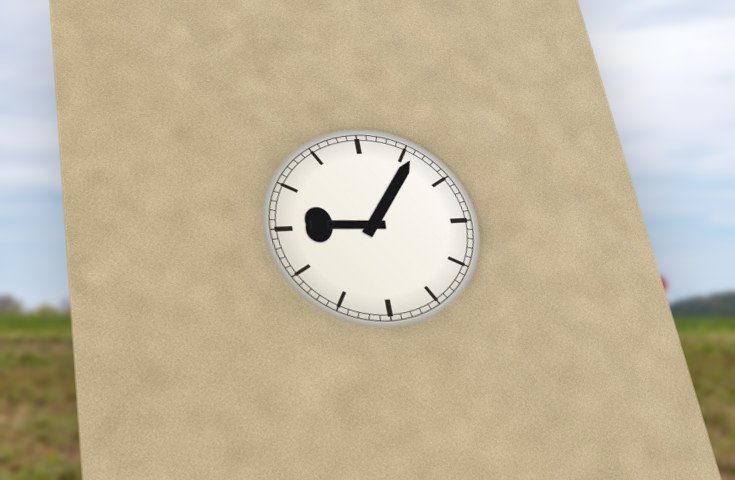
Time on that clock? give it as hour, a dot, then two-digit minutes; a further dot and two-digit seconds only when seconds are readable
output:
9.06
